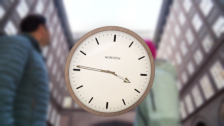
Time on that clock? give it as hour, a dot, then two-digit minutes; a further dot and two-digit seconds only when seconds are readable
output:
3.46
